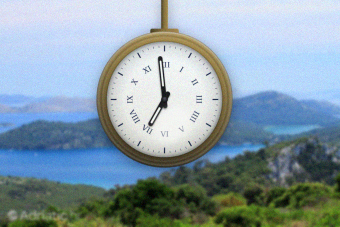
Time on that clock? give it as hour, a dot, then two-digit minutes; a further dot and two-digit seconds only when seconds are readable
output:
6.59
